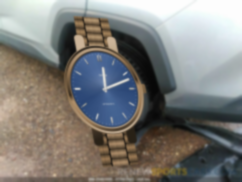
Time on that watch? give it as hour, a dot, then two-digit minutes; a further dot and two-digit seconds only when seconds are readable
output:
12.12
